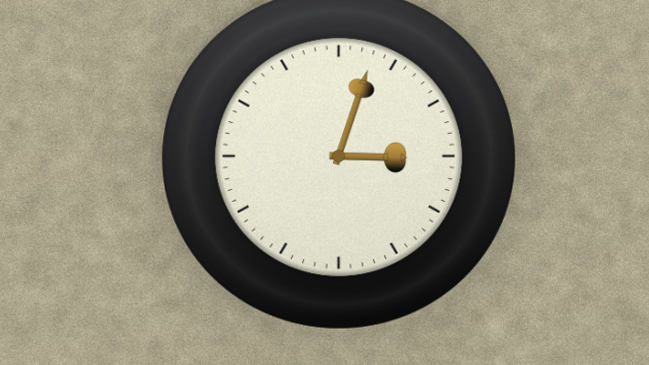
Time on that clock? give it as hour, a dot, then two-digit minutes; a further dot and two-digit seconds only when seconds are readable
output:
3.03
